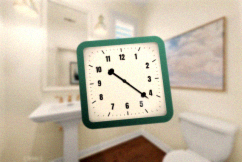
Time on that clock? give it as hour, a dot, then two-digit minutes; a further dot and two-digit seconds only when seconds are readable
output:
10.22
